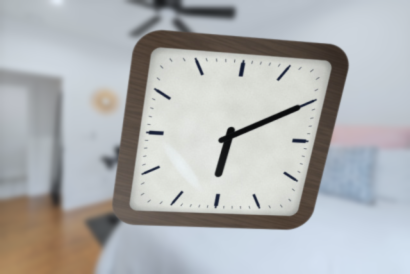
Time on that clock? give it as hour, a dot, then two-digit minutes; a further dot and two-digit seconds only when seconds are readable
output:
6.10
